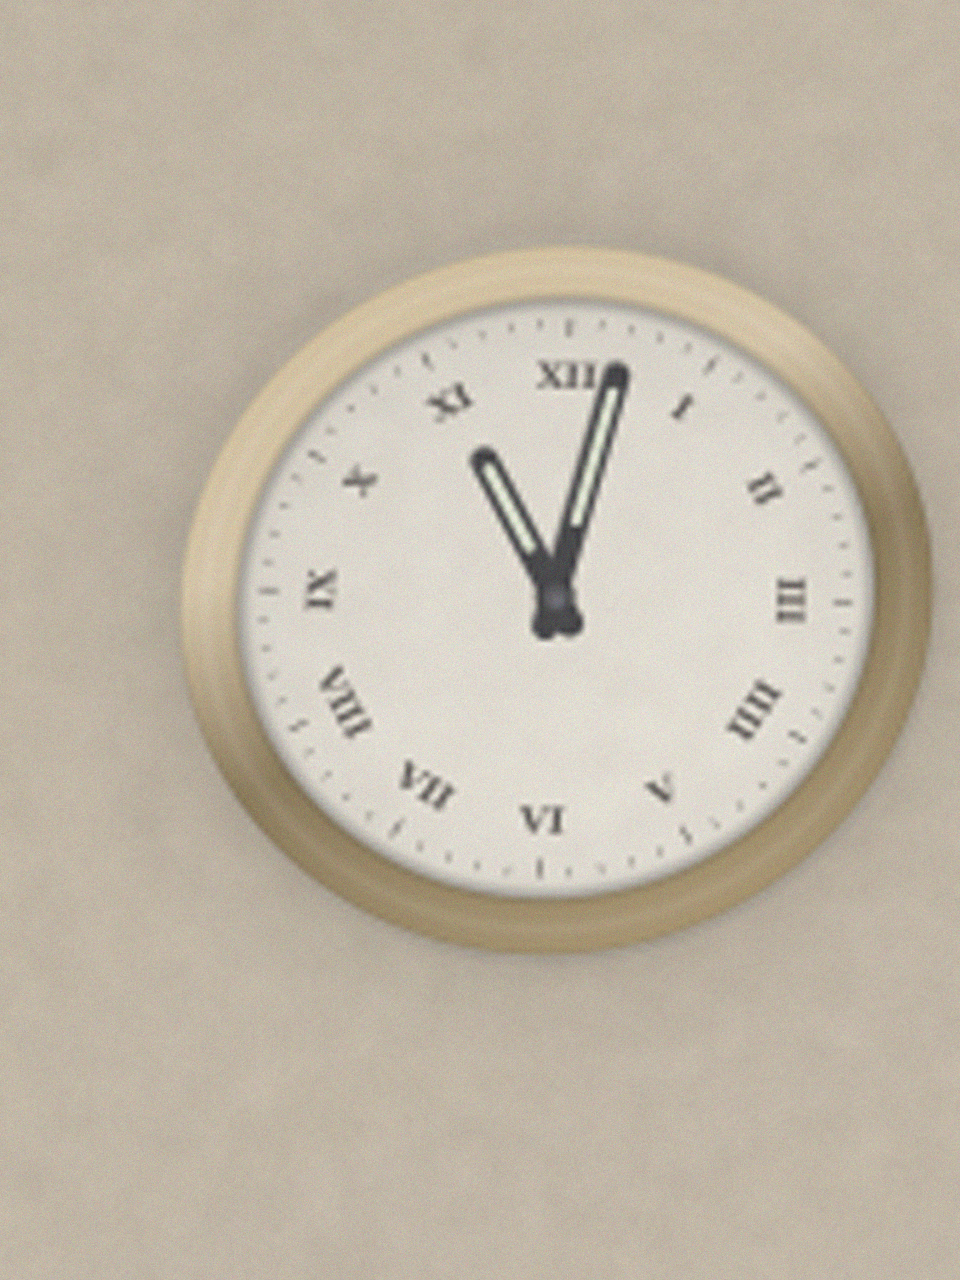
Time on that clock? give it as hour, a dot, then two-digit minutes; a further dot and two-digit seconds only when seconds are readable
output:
11.02
